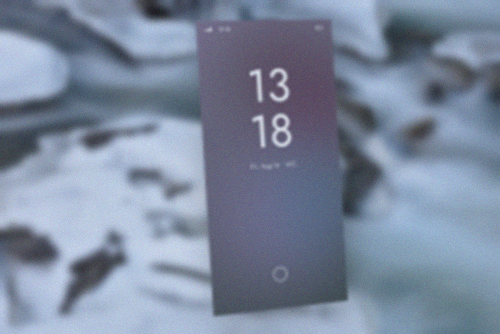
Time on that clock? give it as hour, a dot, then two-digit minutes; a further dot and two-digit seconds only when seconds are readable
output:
13.18
